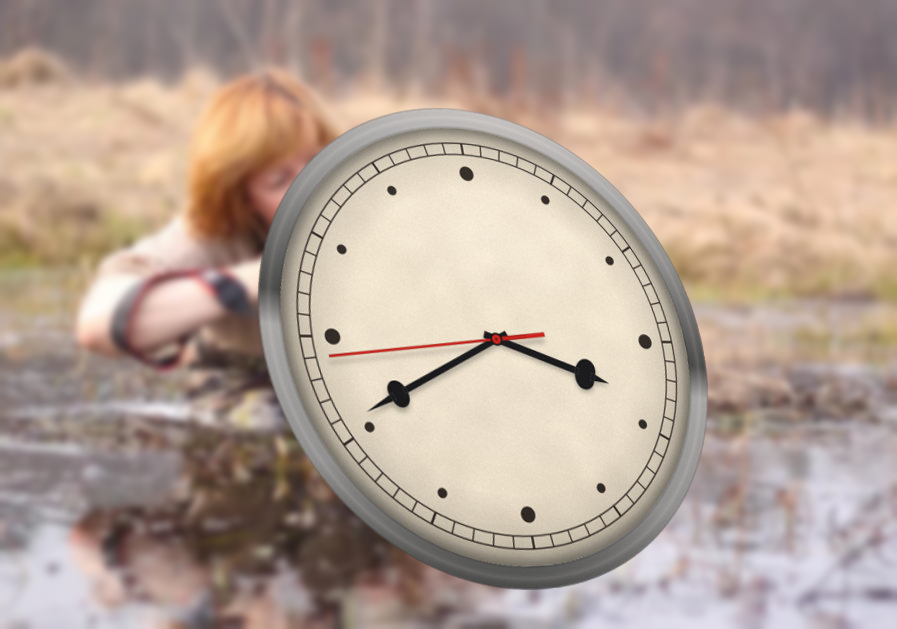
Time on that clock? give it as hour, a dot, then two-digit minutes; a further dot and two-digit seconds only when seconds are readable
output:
3.40.44
